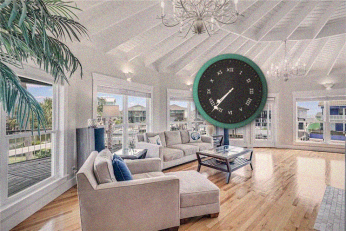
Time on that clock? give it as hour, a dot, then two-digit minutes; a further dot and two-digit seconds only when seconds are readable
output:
7.37
